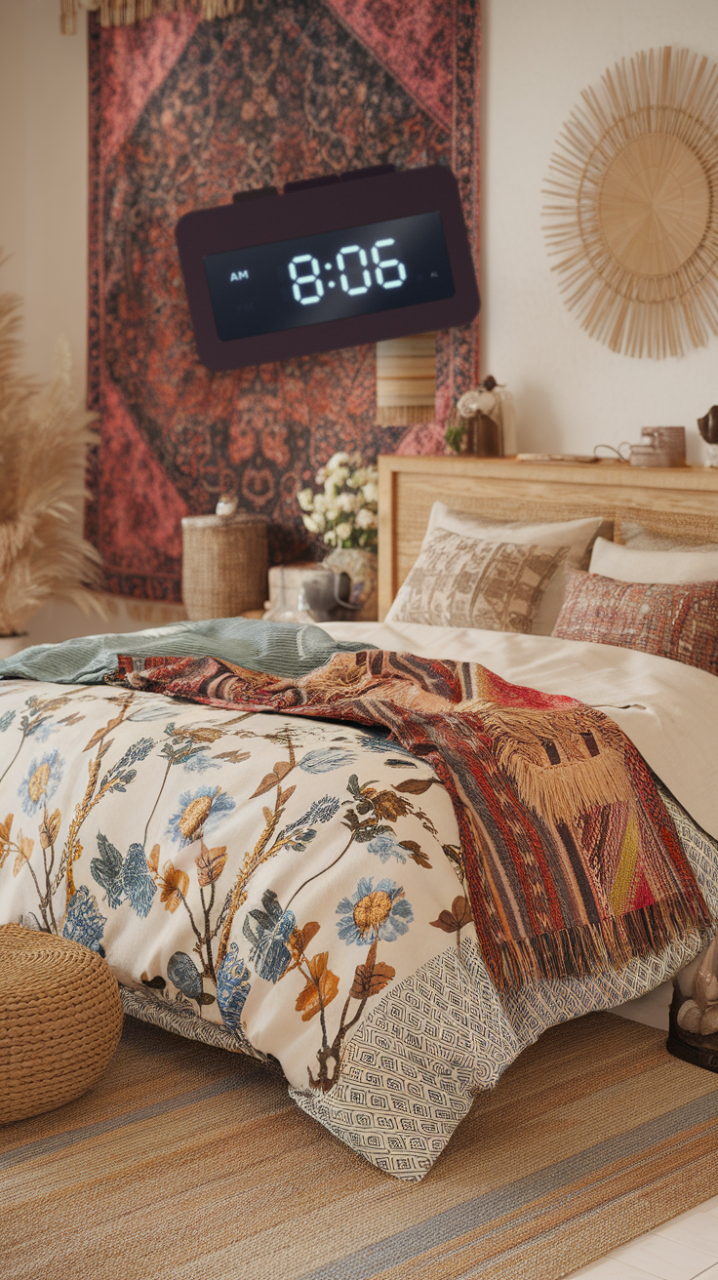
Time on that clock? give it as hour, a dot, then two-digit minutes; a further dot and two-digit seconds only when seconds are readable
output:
8.06
